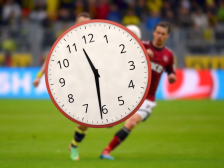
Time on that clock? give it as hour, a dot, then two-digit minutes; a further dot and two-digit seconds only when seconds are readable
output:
11.31
